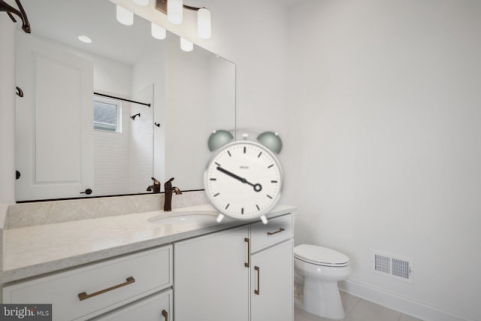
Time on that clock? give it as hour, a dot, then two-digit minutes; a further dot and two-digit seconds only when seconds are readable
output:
3.49
